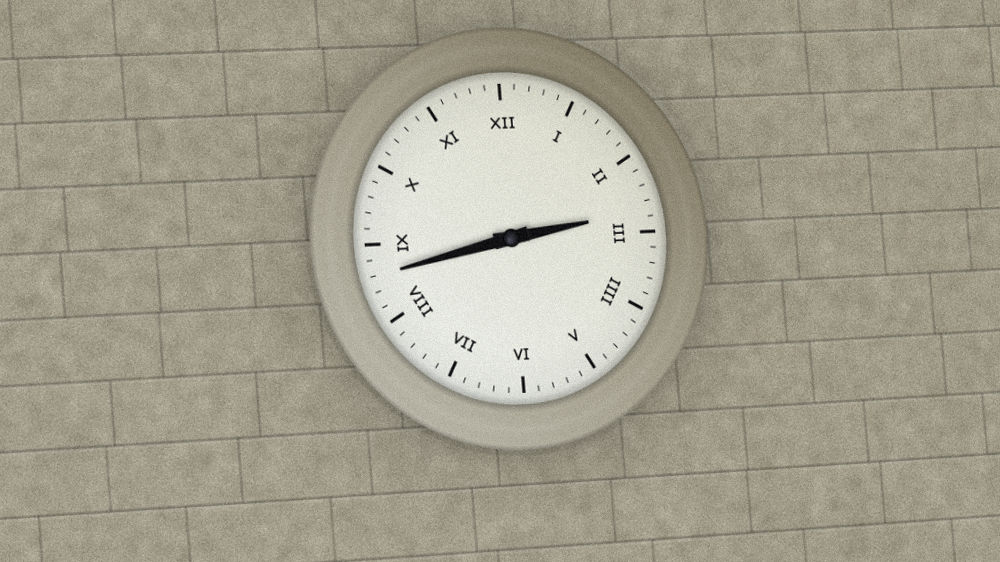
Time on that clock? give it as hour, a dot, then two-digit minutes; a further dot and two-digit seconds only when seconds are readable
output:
2.43
